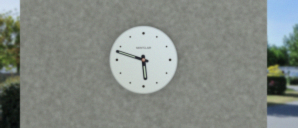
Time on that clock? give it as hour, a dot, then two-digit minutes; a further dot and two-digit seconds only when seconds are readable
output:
5.48
